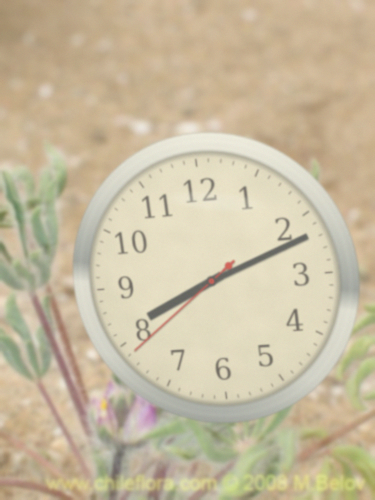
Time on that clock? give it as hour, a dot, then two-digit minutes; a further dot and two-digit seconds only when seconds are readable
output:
8.11.39
